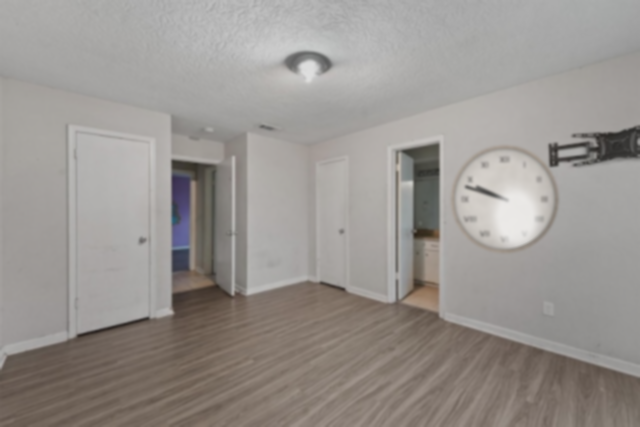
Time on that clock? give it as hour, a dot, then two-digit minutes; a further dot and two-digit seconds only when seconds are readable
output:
9.48
